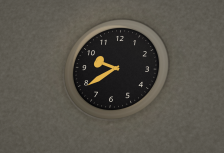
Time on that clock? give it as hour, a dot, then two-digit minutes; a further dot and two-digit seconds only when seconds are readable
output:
9.39
